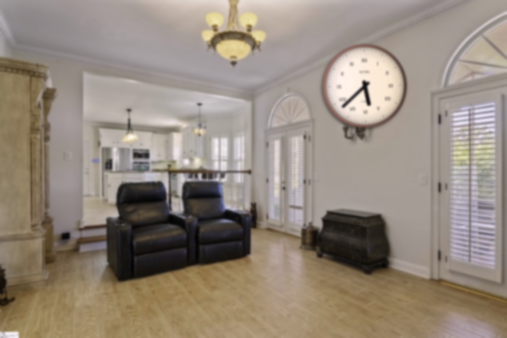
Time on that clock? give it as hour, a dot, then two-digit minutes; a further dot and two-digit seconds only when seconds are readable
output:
5.38
